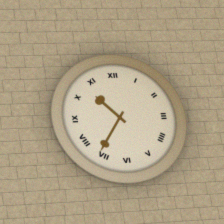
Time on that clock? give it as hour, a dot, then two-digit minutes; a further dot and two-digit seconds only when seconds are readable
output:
10.36
